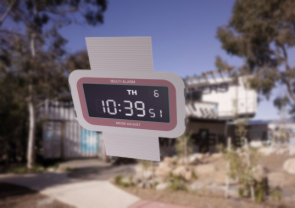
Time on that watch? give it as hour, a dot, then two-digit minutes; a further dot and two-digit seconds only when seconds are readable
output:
10.39.51
